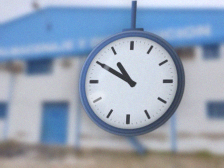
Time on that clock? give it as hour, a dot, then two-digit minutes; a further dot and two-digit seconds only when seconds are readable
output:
10.50
